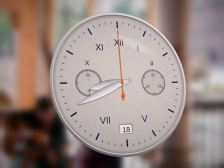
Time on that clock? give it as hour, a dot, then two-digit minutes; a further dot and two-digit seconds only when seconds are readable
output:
8.41
